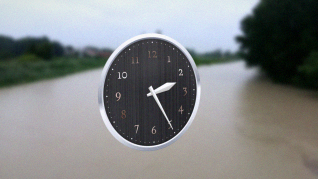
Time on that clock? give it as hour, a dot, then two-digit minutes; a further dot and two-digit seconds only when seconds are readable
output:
2.25
